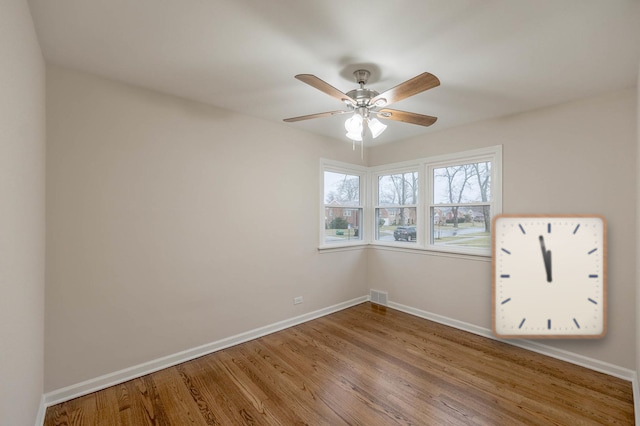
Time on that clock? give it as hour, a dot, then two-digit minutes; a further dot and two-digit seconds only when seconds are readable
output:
11.58
